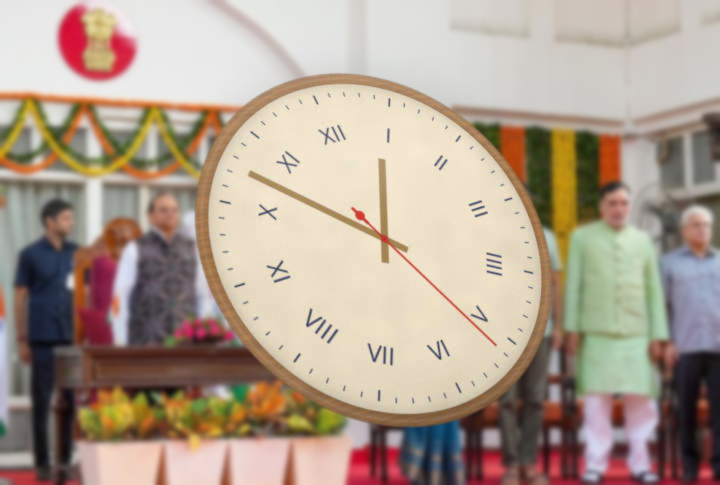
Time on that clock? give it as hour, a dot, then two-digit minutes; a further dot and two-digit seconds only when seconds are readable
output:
12.52.26
